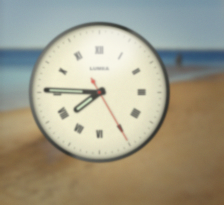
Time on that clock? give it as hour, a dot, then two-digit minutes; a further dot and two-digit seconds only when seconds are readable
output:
7.45.25
